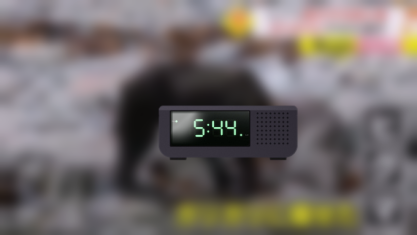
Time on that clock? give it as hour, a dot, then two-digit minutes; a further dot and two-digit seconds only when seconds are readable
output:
5.44
